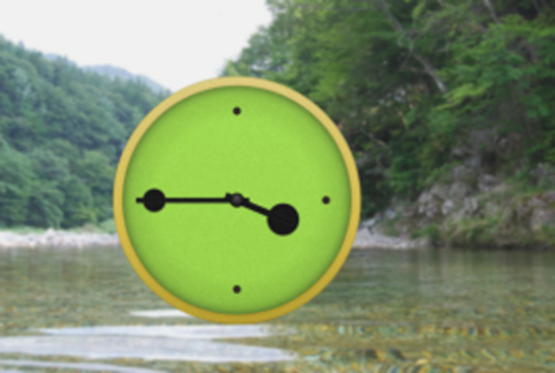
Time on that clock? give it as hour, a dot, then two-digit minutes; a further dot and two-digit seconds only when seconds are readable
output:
3.45
